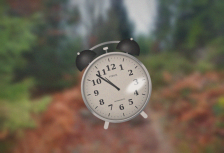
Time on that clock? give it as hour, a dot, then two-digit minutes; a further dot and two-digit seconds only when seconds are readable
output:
10.53
